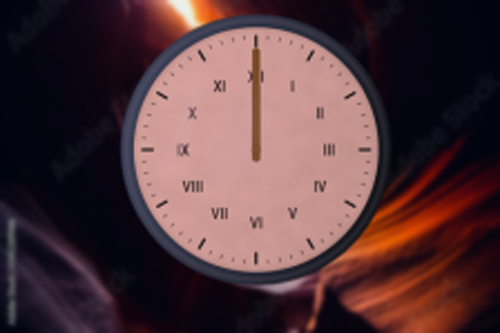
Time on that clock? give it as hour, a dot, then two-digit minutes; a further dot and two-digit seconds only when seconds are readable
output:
12.00
